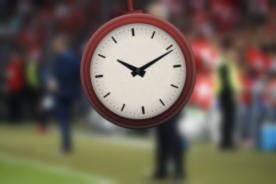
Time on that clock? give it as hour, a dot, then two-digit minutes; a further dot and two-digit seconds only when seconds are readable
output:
10.11
